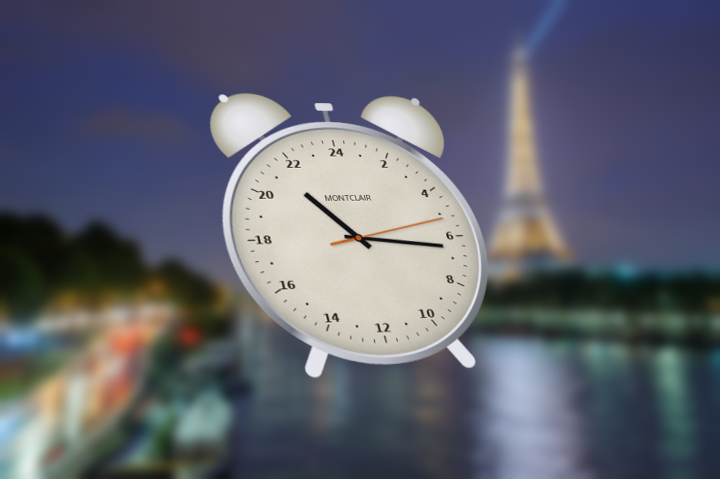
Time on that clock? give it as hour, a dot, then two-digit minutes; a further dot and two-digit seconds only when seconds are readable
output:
21.16.13
